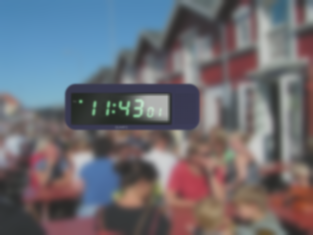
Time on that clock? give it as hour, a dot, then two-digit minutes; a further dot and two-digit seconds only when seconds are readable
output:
11.43
